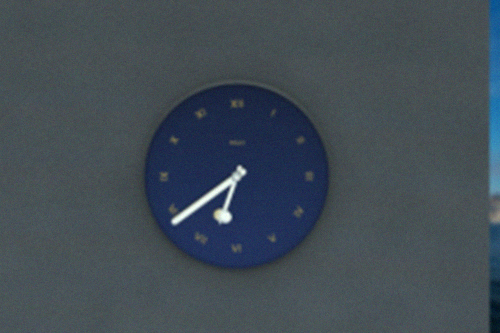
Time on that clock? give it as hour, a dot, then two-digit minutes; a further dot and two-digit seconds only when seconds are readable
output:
6.39
